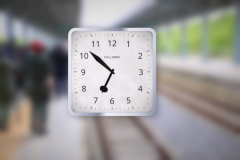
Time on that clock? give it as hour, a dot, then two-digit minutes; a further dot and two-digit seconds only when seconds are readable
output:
6.52
